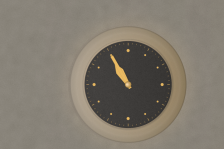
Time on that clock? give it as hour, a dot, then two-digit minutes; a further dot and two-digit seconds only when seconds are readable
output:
10.55
